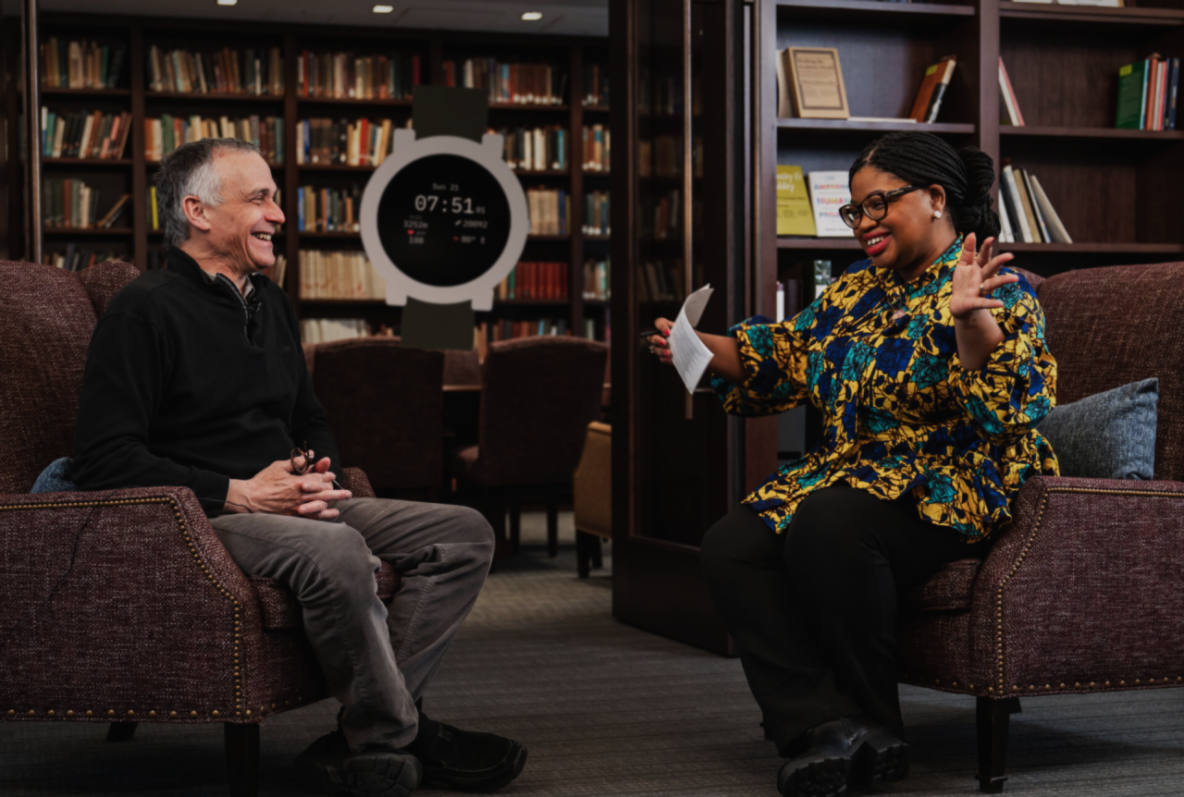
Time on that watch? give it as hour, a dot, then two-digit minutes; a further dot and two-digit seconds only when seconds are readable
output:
7.51
